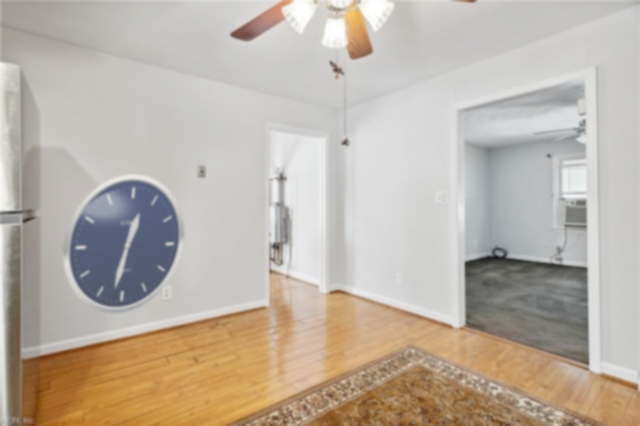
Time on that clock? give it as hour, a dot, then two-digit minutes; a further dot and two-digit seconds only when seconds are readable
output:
12.32
